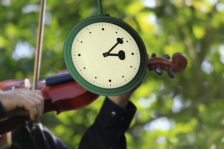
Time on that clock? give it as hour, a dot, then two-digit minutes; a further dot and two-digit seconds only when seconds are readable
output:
3.08
